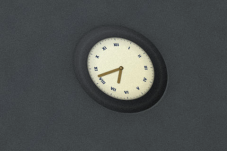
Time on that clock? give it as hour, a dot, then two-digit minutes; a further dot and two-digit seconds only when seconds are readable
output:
6.42
